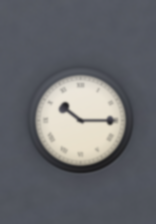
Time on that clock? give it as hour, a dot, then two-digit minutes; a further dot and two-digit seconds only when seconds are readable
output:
10.15
